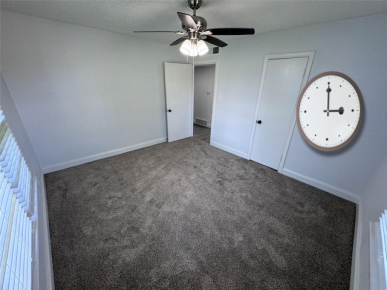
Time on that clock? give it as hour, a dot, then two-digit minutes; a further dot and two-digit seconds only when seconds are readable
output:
3.00
